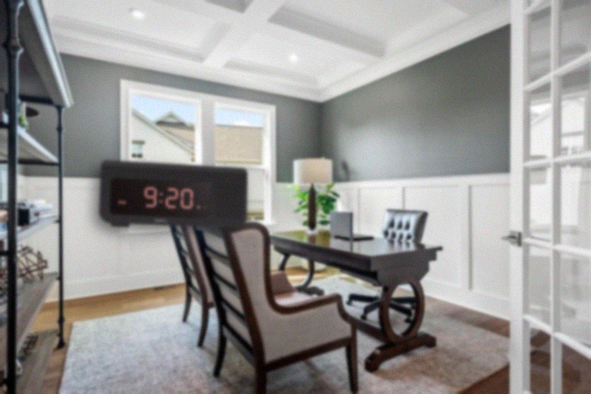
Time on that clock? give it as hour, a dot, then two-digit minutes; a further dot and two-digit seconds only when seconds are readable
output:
9.20
